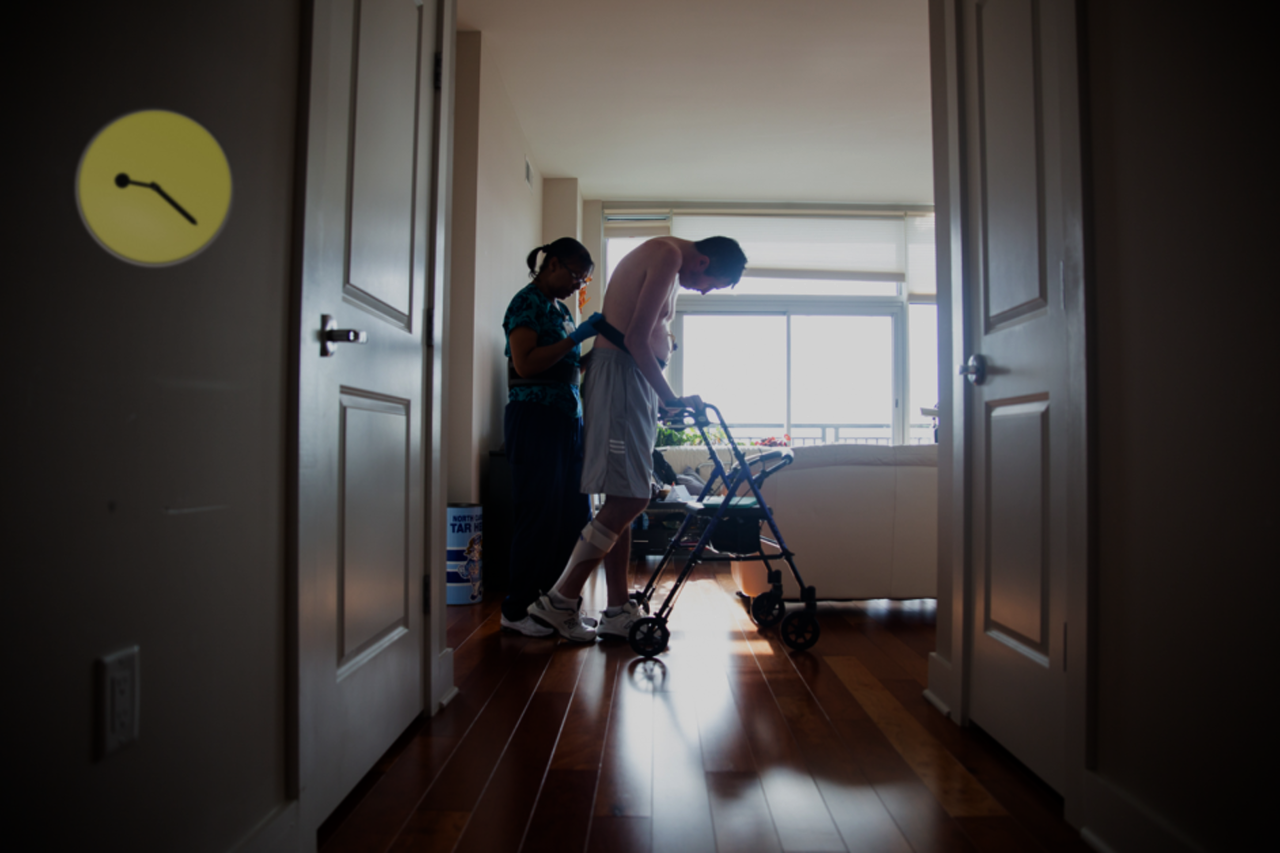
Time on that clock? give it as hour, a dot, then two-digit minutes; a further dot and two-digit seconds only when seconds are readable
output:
9.22
